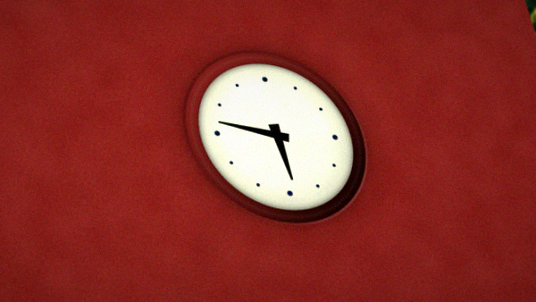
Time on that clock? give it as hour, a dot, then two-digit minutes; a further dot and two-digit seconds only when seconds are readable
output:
5.47
